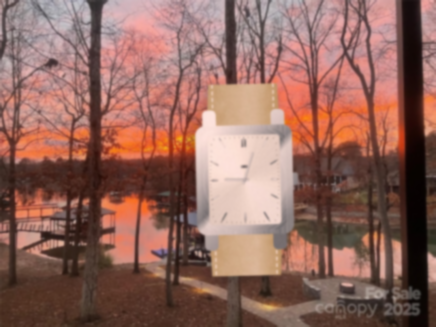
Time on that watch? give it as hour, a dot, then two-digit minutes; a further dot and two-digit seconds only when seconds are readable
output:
9.03
